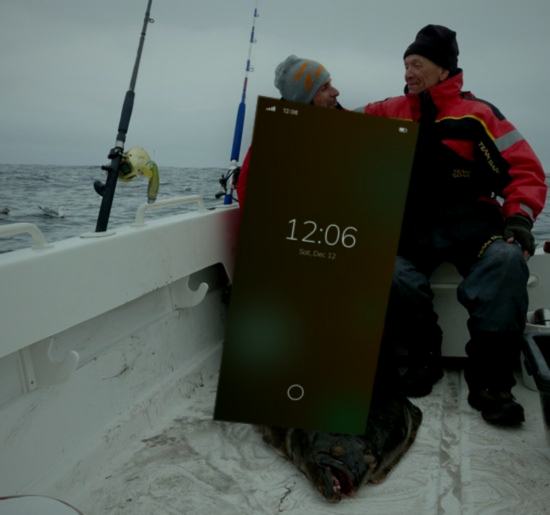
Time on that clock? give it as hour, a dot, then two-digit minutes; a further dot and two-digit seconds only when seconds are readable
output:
12.06
